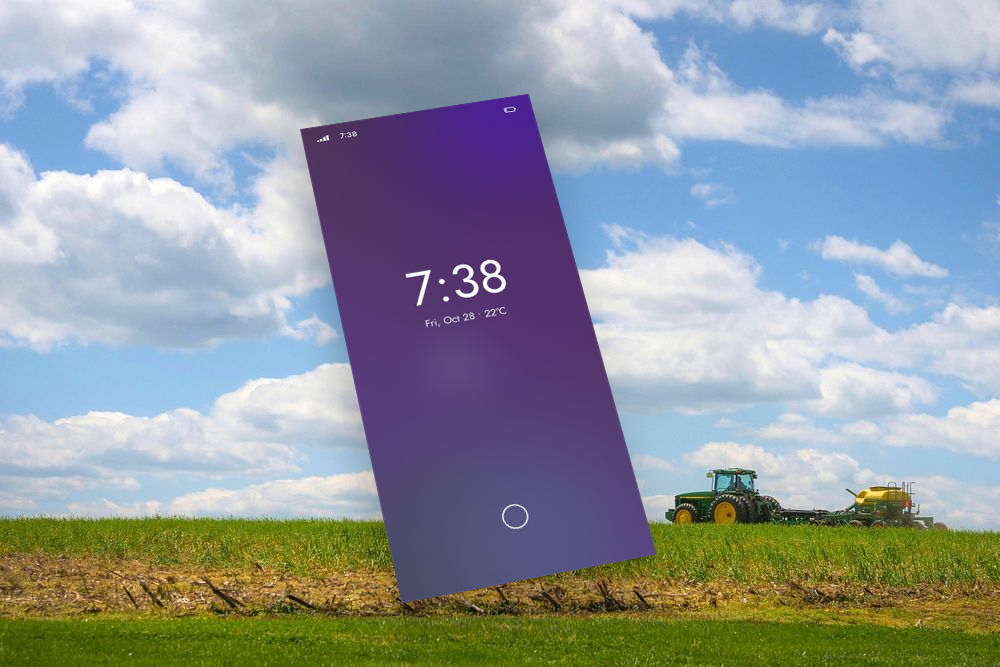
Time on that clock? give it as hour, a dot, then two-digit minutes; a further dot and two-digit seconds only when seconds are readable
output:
7.38
